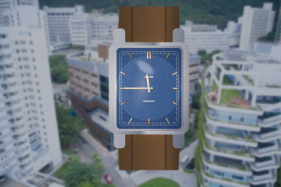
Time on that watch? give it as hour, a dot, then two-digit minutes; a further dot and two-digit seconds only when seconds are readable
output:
11.45
